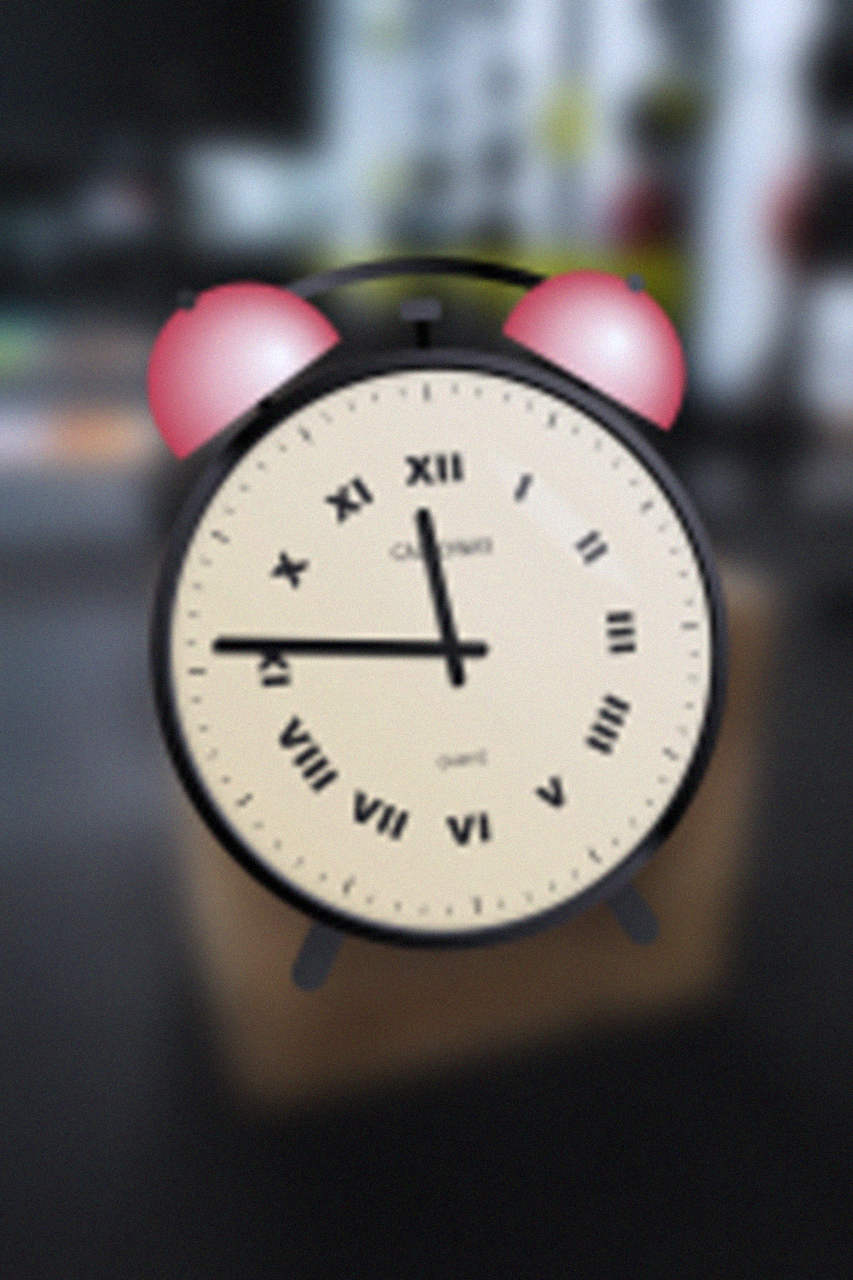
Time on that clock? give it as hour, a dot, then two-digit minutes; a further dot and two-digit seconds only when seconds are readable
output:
11.46
